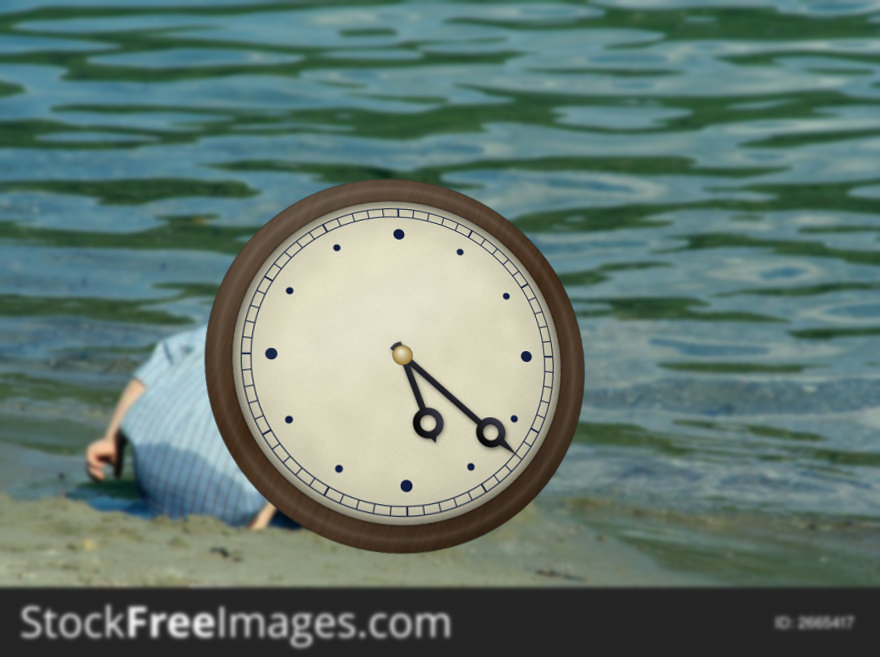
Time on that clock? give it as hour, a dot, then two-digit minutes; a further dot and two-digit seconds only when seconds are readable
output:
5.22
